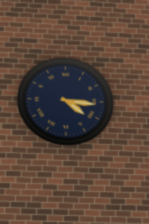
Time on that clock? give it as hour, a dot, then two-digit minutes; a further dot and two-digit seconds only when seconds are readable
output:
4.16
